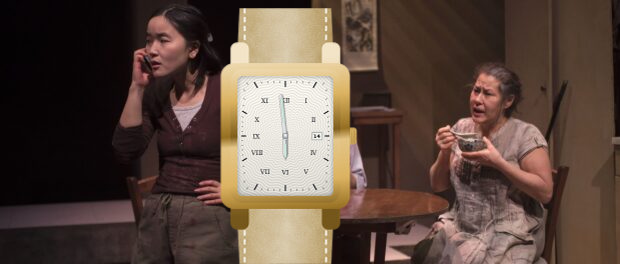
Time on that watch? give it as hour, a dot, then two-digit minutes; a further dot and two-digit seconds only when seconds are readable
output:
5.59
